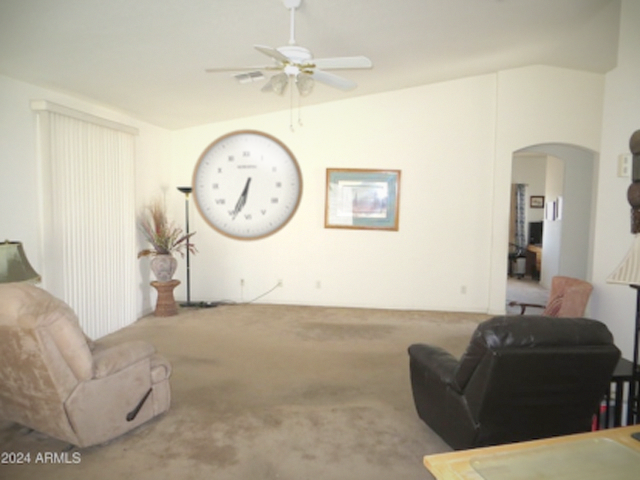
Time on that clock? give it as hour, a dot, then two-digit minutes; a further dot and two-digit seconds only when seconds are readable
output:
6.34
